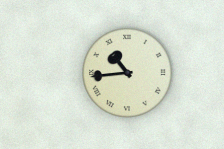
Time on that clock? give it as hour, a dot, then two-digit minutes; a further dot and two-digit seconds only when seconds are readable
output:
10.44
